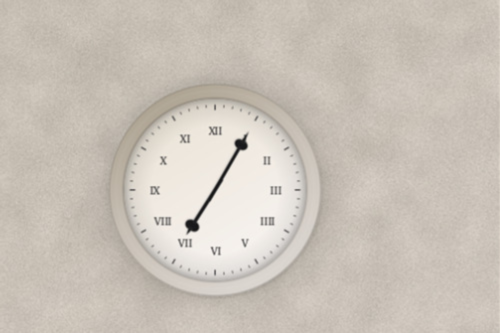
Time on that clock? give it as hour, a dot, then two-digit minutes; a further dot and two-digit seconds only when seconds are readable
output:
7.05
